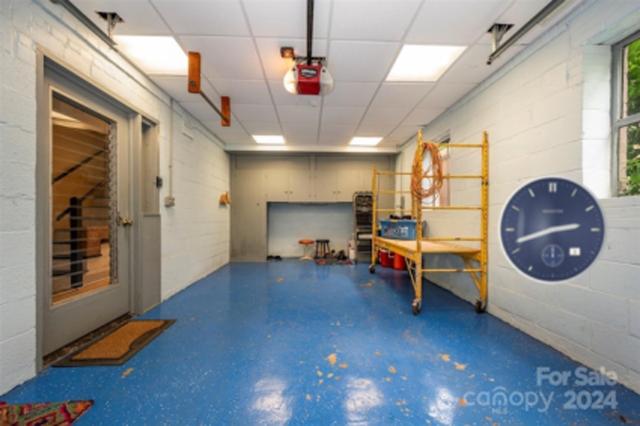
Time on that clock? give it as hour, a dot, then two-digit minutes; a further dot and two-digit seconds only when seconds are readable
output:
2.42
